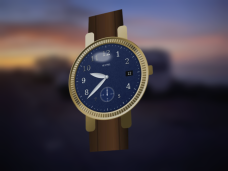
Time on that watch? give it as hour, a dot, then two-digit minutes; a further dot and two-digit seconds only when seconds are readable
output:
9.38
